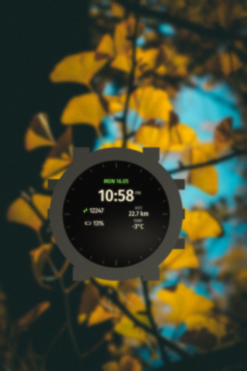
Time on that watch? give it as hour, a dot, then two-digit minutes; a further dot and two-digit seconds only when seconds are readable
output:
10.58
